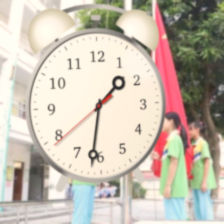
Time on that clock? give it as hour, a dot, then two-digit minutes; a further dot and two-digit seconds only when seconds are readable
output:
1.31.39
